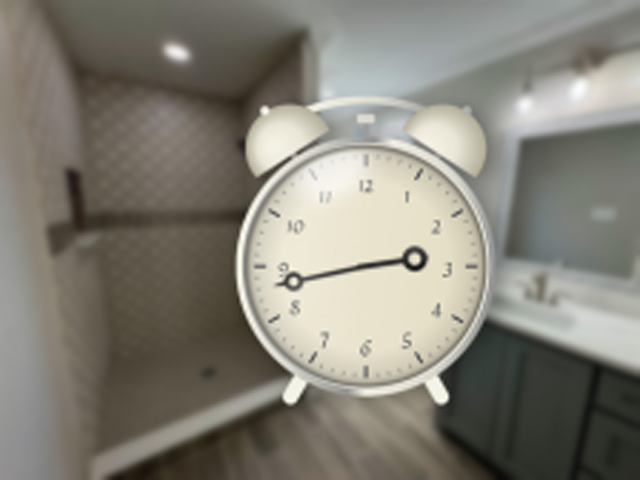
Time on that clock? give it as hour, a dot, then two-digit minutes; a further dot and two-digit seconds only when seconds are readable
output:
2.43
